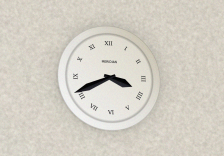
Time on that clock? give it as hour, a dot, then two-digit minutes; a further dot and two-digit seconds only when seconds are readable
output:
3.41
